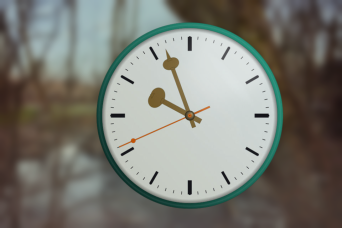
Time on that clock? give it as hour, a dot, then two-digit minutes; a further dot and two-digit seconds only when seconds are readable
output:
9.56.41
